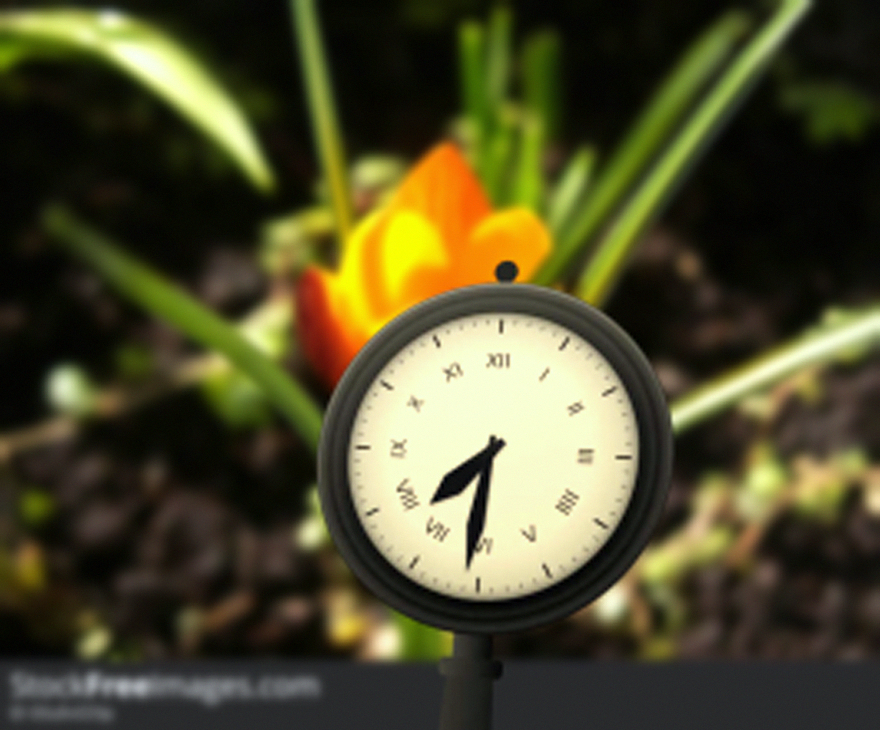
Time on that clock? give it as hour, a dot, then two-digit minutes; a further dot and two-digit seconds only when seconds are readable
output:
7.31
